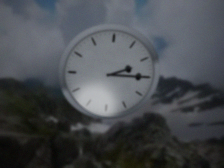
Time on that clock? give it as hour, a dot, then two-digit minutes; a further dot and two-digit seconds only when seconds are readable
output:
2.15
